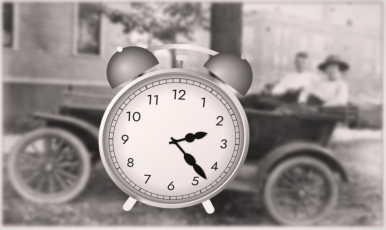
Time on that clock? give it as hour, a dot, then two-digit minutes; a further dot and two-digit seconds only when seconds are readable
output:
2.23
